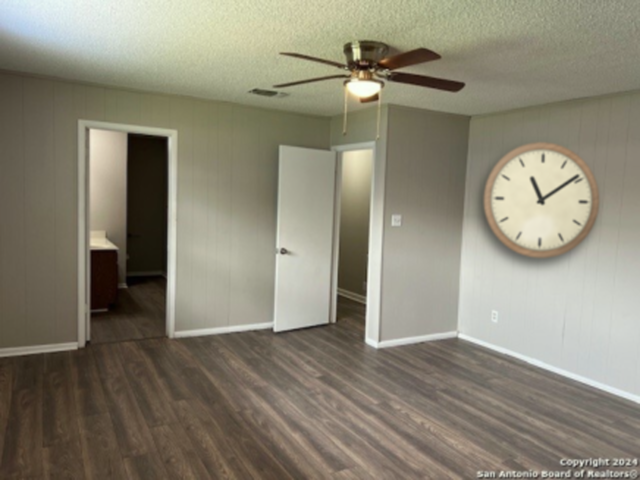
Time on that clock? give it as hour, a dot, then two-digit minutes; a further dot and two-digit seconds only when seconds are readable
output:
11.09
